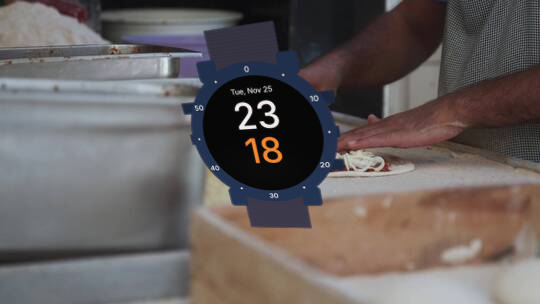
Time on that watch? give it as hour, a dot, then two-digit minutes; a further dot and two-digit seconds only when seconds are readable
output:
23.18
